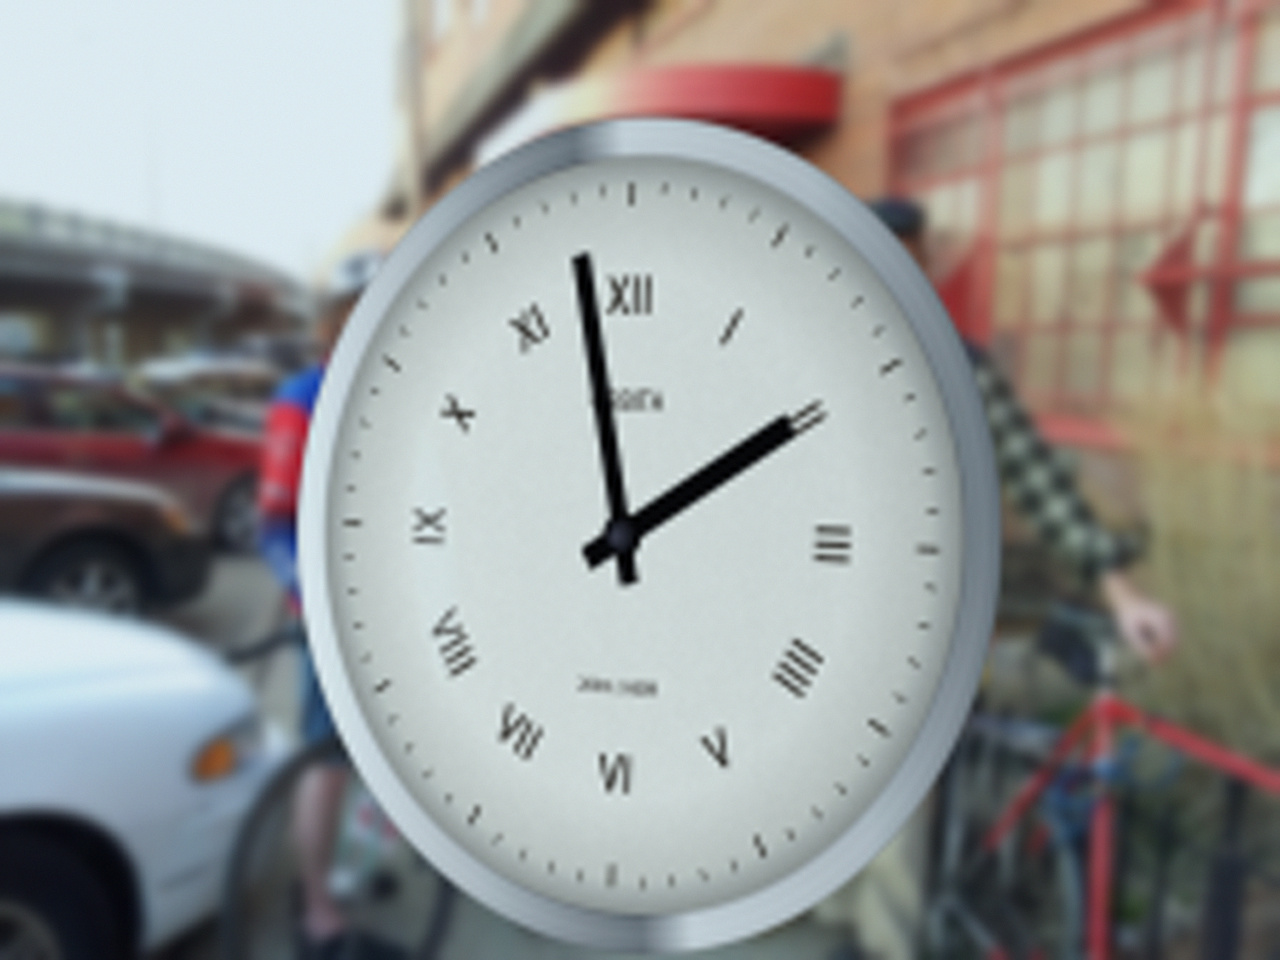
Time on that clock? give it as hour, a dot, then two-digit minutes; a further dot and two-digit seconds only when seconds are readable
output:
1.58
